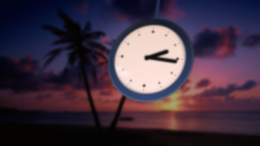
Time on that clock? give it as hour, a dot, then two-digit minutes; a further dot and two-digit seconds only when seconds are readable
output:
2.16
